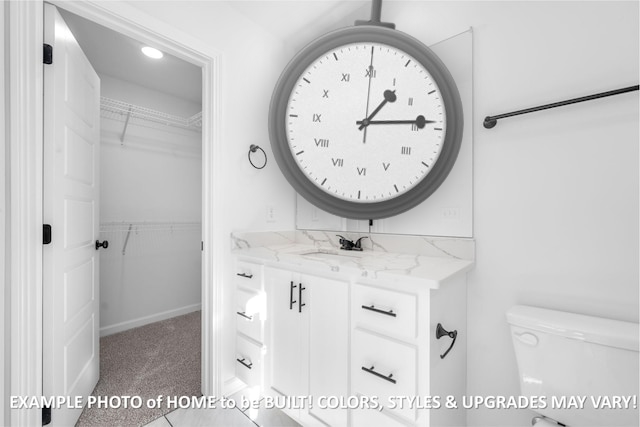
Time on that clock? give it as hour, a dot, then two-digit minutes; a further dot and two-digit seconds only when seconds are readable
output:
1.14.00
